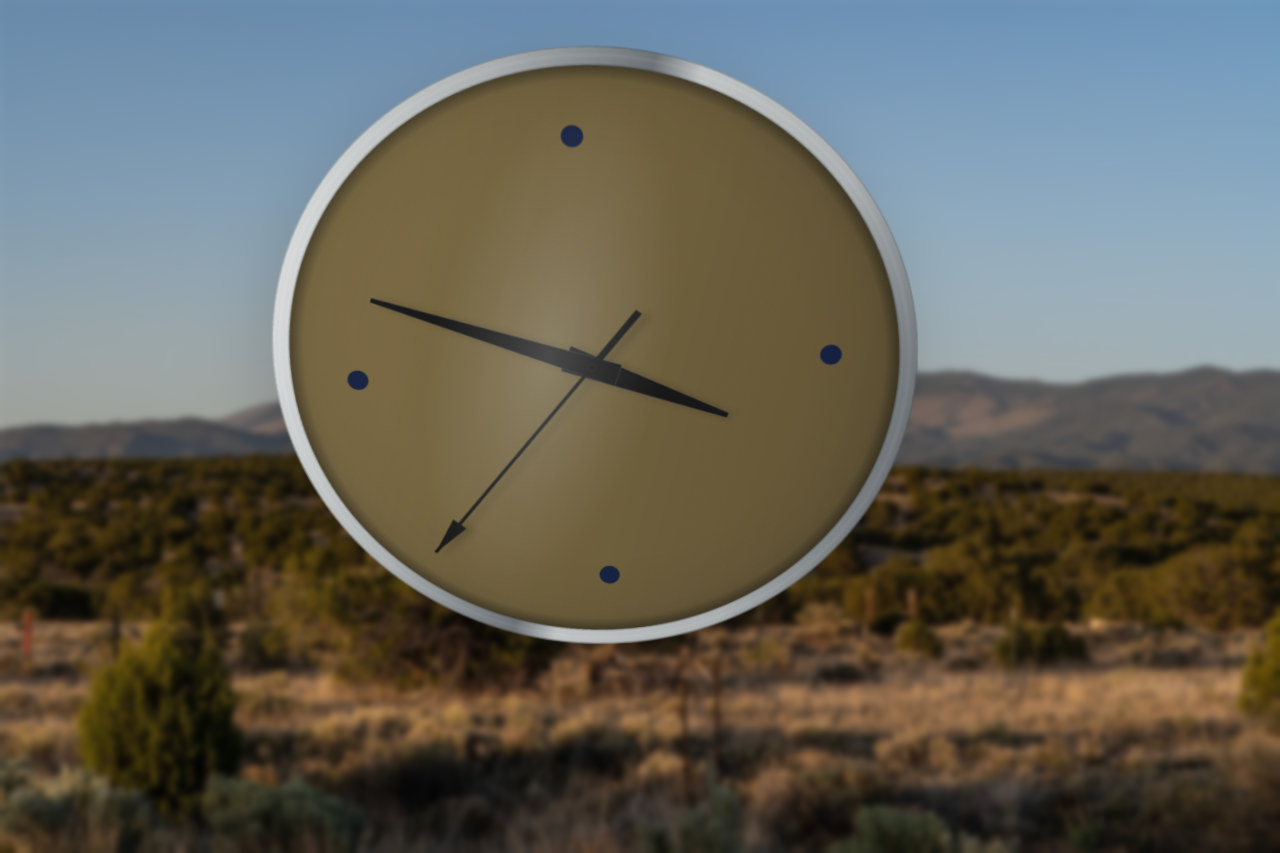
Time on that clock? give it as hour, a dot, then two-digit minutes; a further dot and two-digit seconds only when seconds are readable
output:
3.48.37
